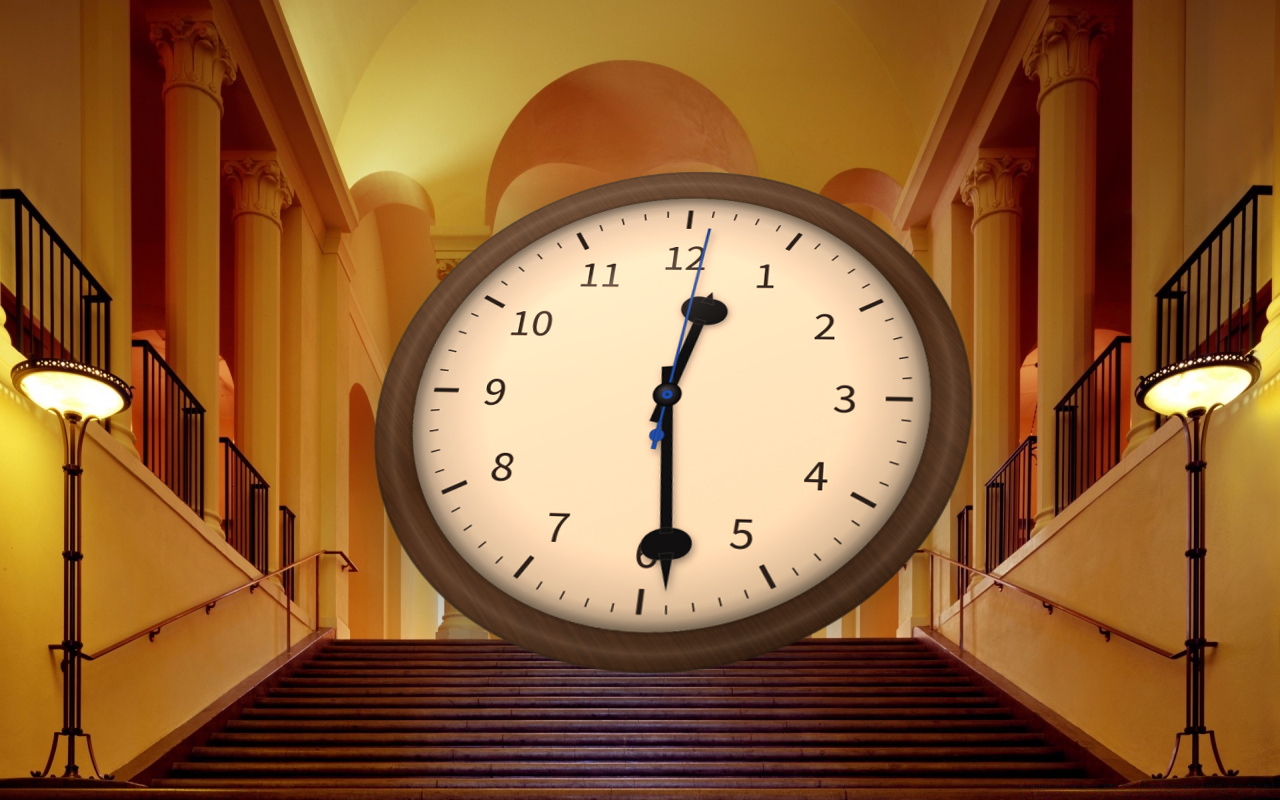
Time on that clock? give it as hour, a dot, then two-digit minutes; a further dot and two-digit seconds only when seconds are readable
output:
12.29.01
